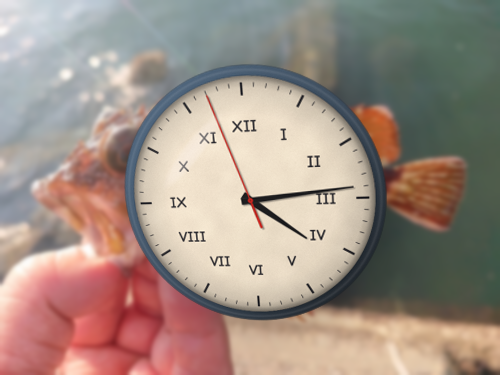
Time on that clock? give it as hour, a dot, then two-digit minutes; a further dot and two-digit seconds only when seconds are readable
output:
4.13.57
